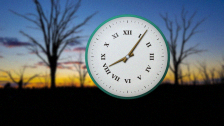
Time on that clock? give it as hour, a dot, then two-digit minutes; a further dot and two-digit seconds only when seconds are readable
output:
8.06
